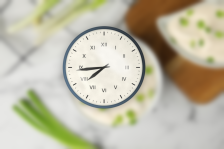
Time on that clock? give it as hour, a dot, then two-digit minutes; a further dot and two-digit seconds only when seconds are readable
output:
7.44
